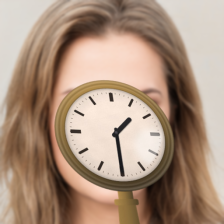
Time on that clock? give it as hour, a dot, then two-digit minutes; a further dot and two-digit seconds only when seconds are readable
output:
1.30
